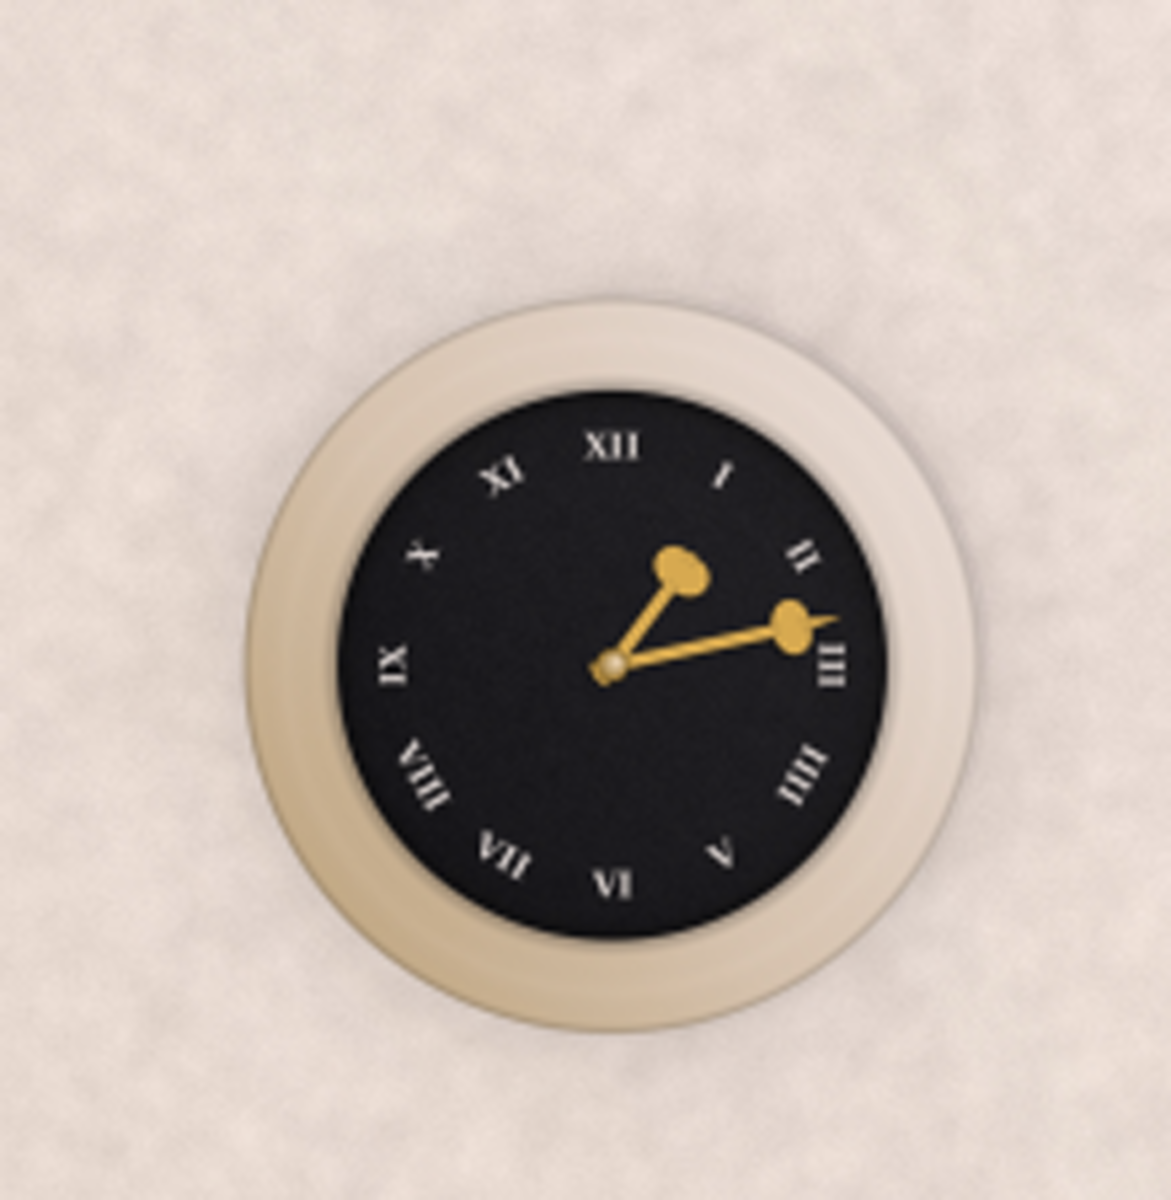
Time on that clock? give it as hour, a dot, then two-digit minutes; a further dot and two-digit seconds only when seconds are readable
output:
1.13
